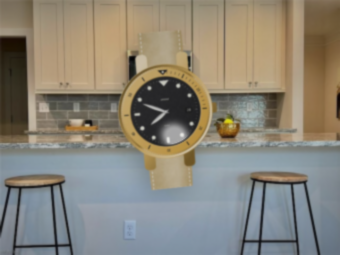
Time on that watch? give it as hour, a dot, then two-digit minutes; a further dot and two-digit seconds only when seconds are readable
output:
7.49
